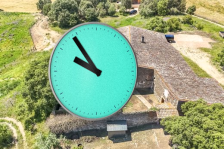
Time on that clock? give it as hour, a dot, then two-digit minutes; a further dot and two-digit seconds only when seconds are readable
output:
9.54
